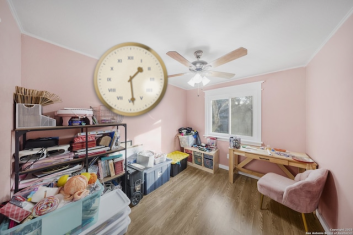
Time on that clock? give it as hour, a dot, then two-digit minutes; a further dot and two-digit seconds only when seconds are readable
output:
1.29
